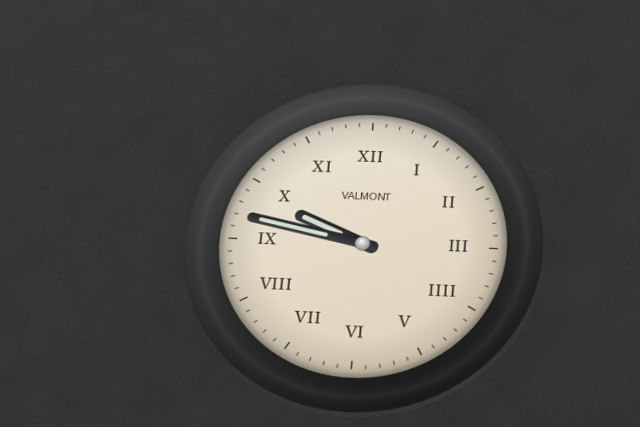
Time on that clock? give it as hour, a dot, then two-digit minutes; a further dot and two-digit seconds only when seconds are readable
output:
9.47
